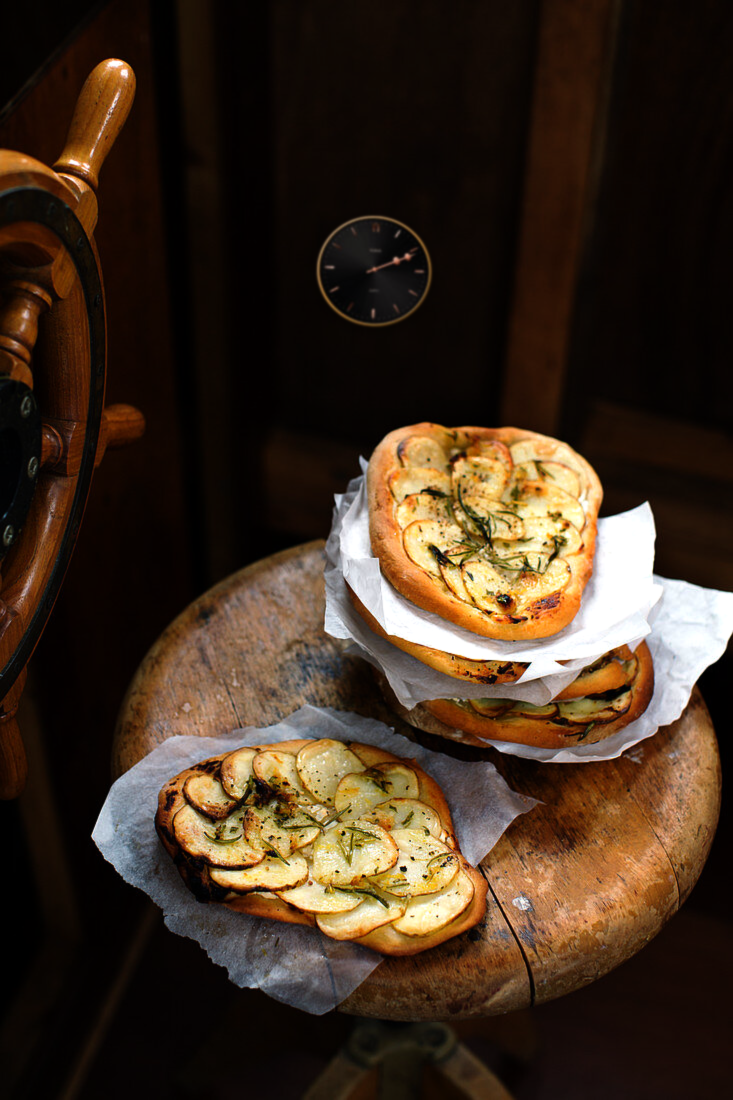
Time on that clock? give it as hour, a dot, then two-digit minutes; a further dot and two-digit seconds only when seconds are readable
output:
2.11
